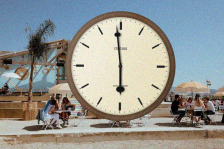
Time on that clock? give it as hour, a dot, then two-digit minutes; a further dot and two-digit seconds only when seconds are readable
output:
5.59
